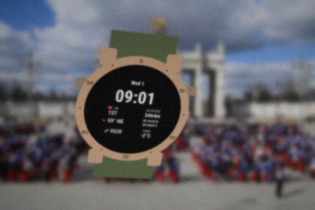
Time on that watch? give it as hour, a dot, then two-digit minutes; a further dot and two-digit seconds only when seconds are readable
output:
9.01
